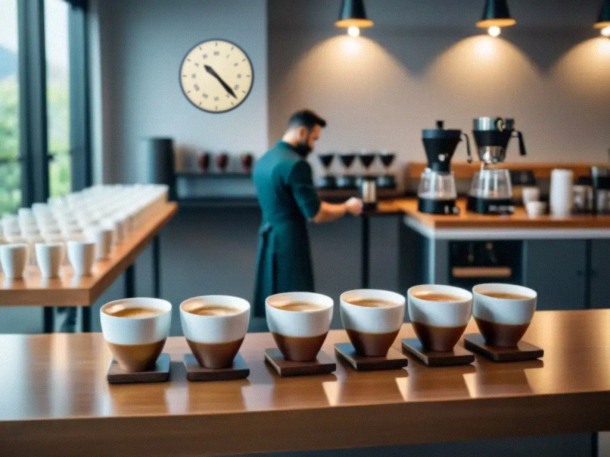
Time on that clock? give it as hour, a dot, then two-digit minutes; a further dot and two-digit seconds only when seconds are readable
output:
10.23
